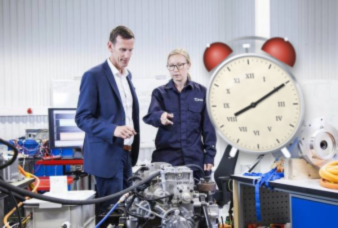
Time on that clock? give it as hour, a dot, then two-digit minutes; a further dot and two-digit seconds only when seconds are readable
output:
8.10
